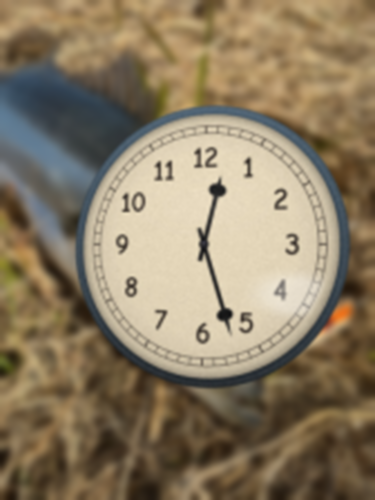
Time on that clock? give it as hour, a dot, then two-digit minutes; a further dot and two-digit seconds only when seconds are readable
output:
12.27
